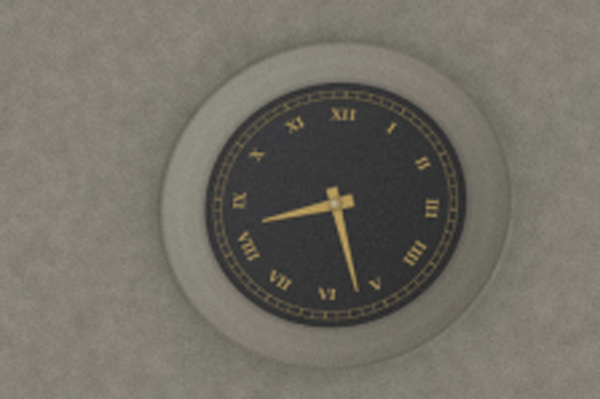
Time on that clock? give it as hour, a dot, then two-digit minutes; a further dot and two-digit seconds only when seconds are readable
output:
8.27
